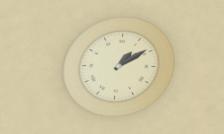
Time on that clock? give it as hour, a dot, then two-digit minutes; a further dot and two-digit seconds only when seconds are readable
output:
1.09
